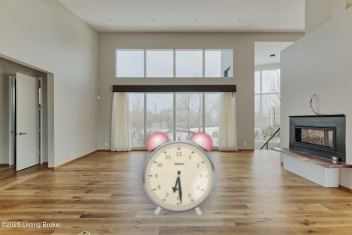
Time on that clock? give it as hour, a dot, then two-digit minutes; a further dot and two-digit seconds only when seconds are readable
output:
6.29
